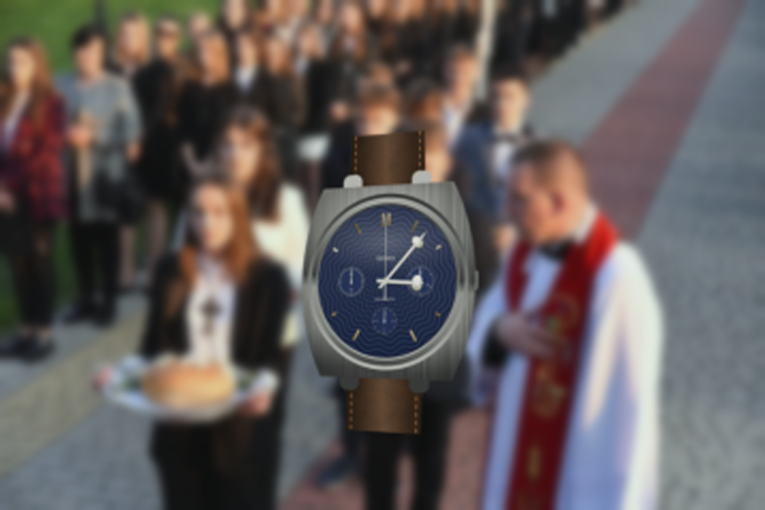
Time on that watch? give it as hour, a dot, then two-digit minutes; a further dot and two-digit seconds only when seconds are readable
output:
3.07
